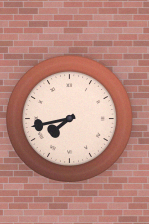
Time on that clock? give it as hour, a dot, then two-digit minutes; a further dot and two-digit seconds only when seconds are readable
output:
7.43
